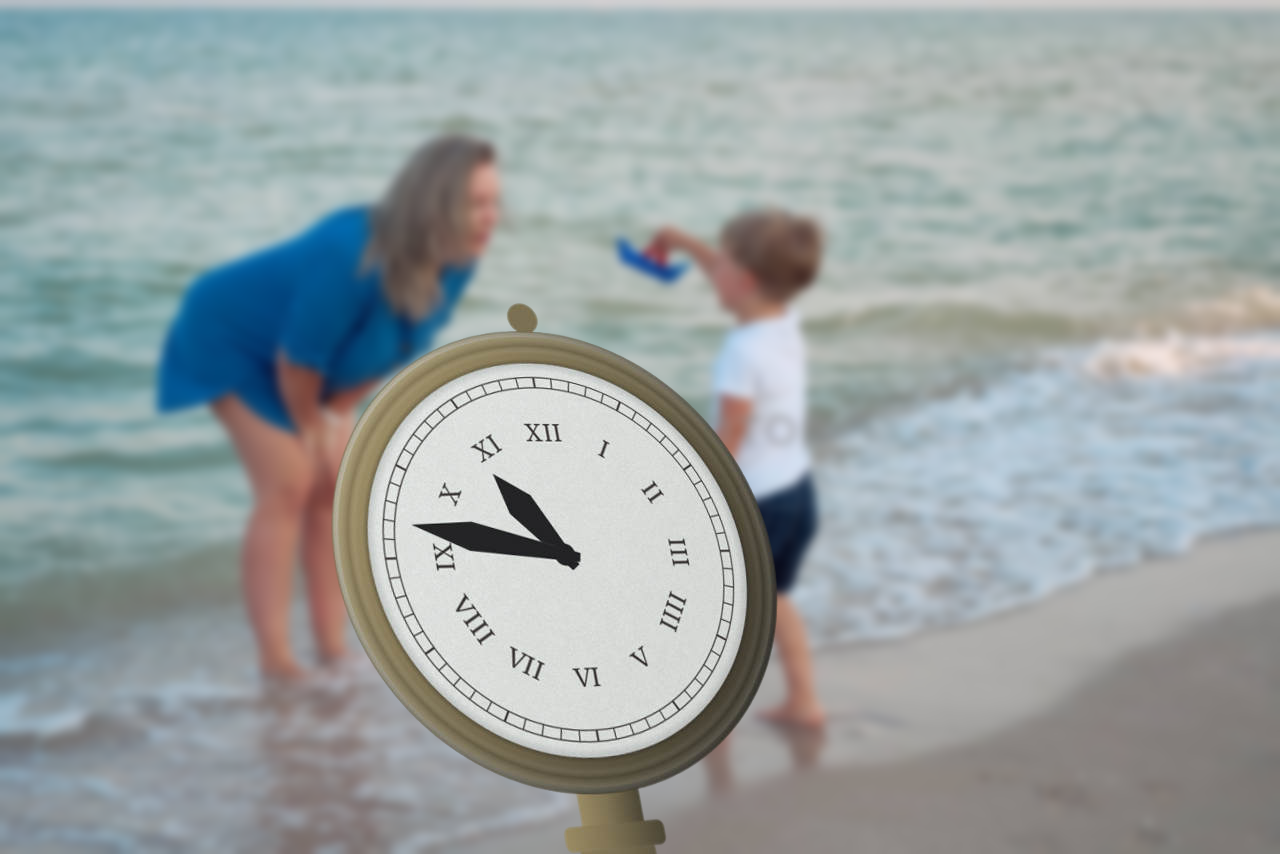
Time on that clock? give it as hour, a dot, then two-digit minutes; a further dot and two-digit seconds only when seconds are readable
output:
10.47
